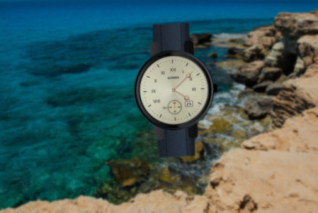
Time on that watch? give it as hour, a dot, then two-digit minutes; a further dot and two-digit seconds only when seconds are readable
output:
4.08
